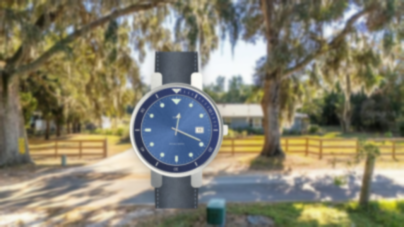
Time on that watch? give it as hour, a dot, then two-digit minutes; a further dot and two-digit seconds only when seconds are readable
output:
12.19
